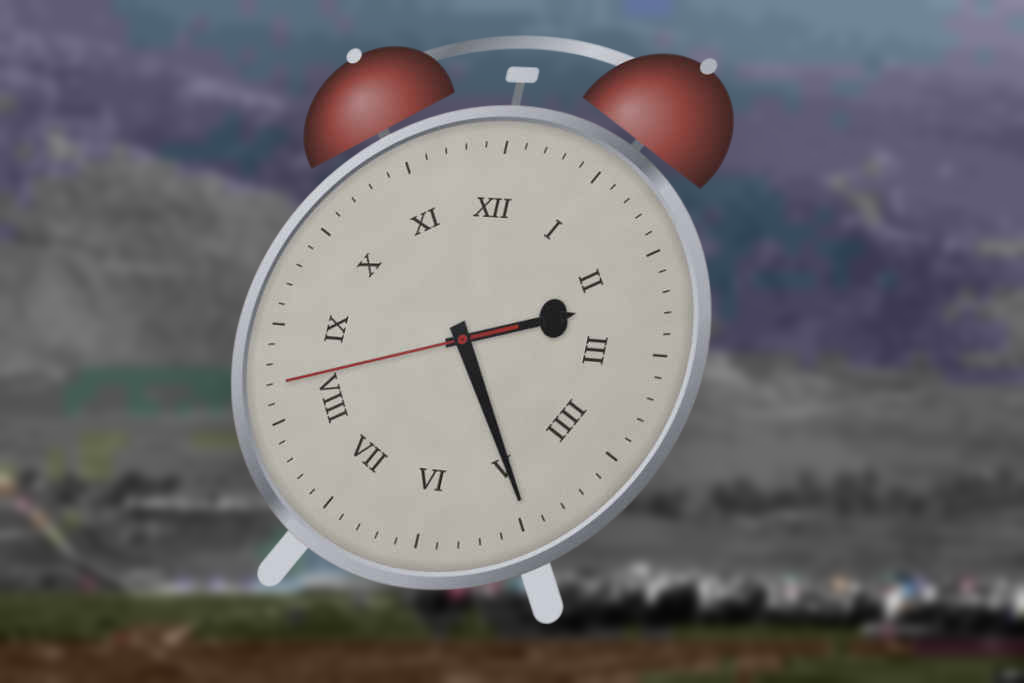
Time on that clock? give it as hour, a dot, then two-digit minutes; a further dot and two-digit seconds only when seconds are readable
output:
2.24.42
